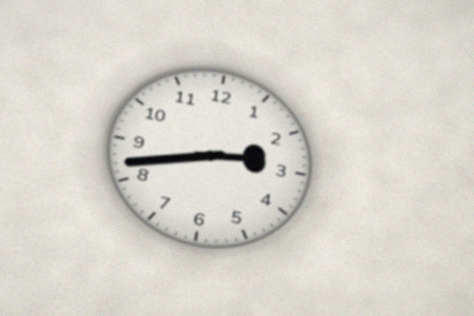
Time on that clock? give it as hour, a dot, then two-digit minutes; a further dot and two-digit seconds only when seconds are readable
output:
2.42
